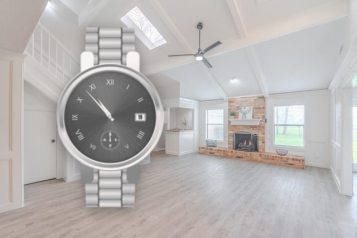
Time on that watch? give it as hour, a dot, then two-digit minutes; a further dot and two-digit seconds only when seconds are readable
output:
10.53
